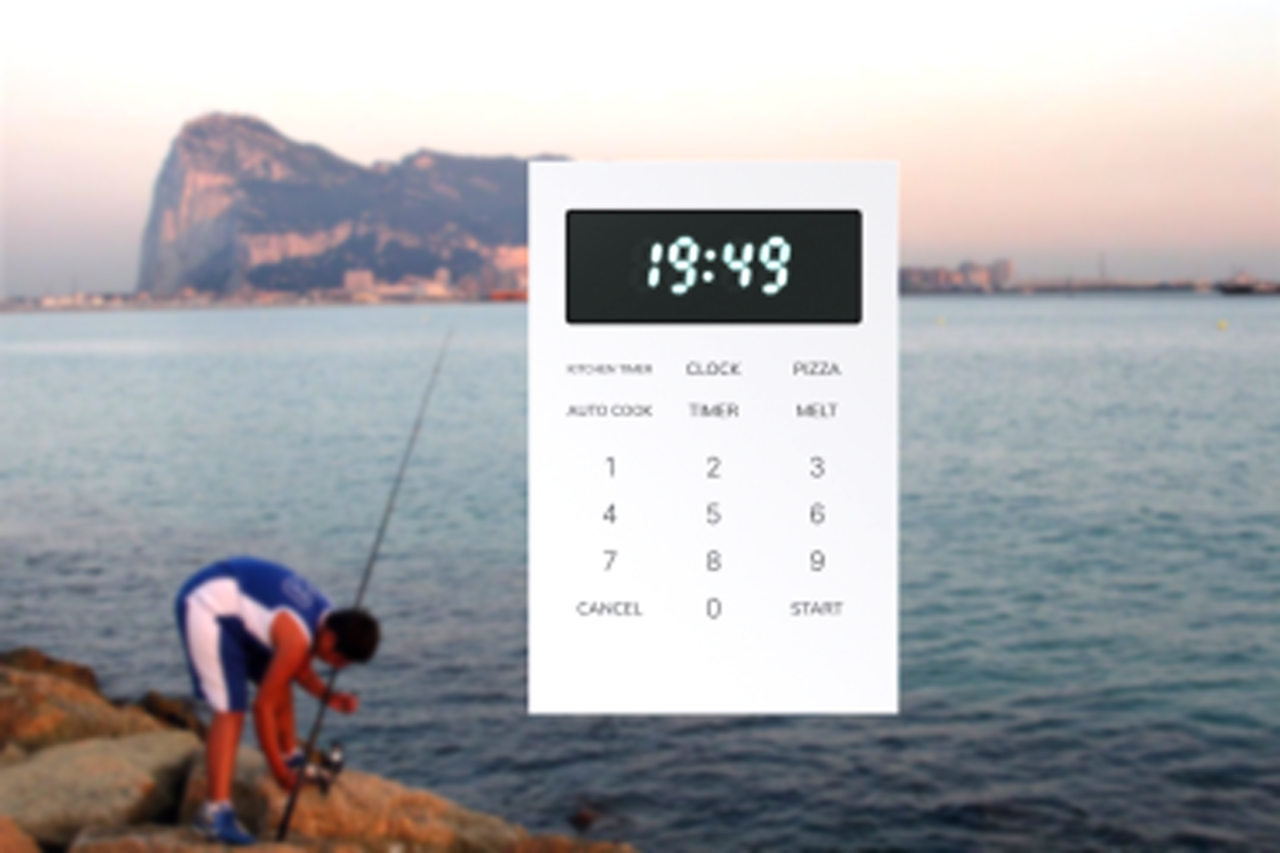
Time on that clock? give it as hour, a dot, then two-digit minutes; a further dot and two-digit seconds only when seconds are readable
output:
19.49
